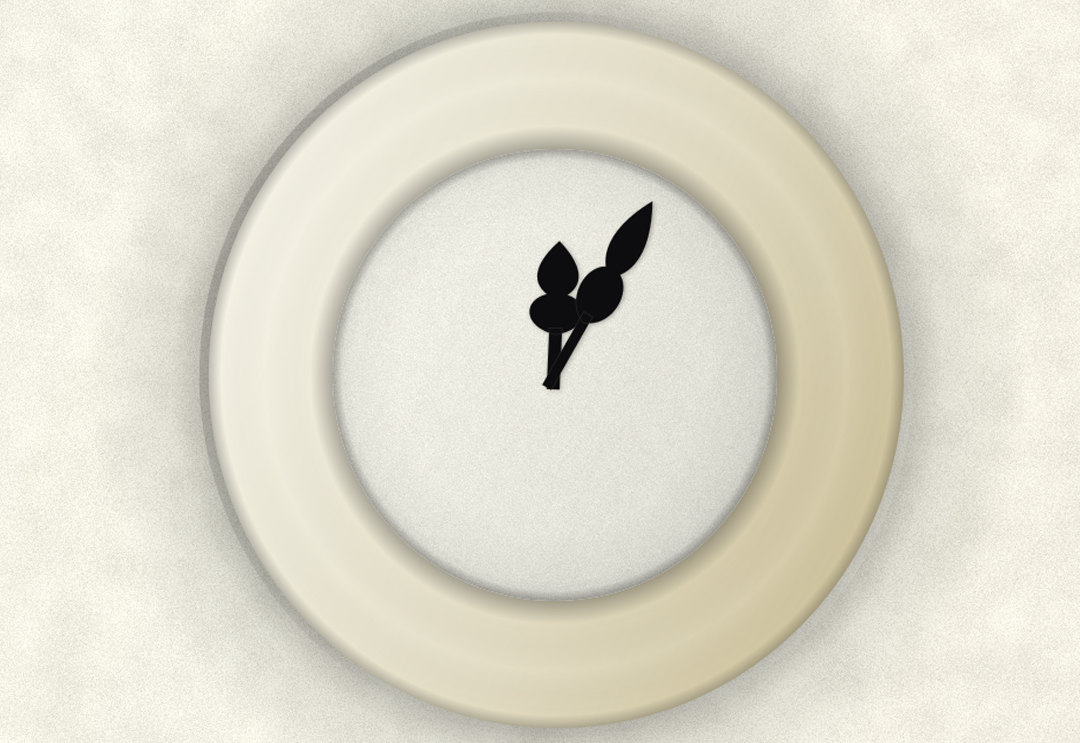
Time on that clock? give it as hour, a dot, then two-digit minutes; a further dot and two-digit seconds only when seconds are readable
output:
12.05
